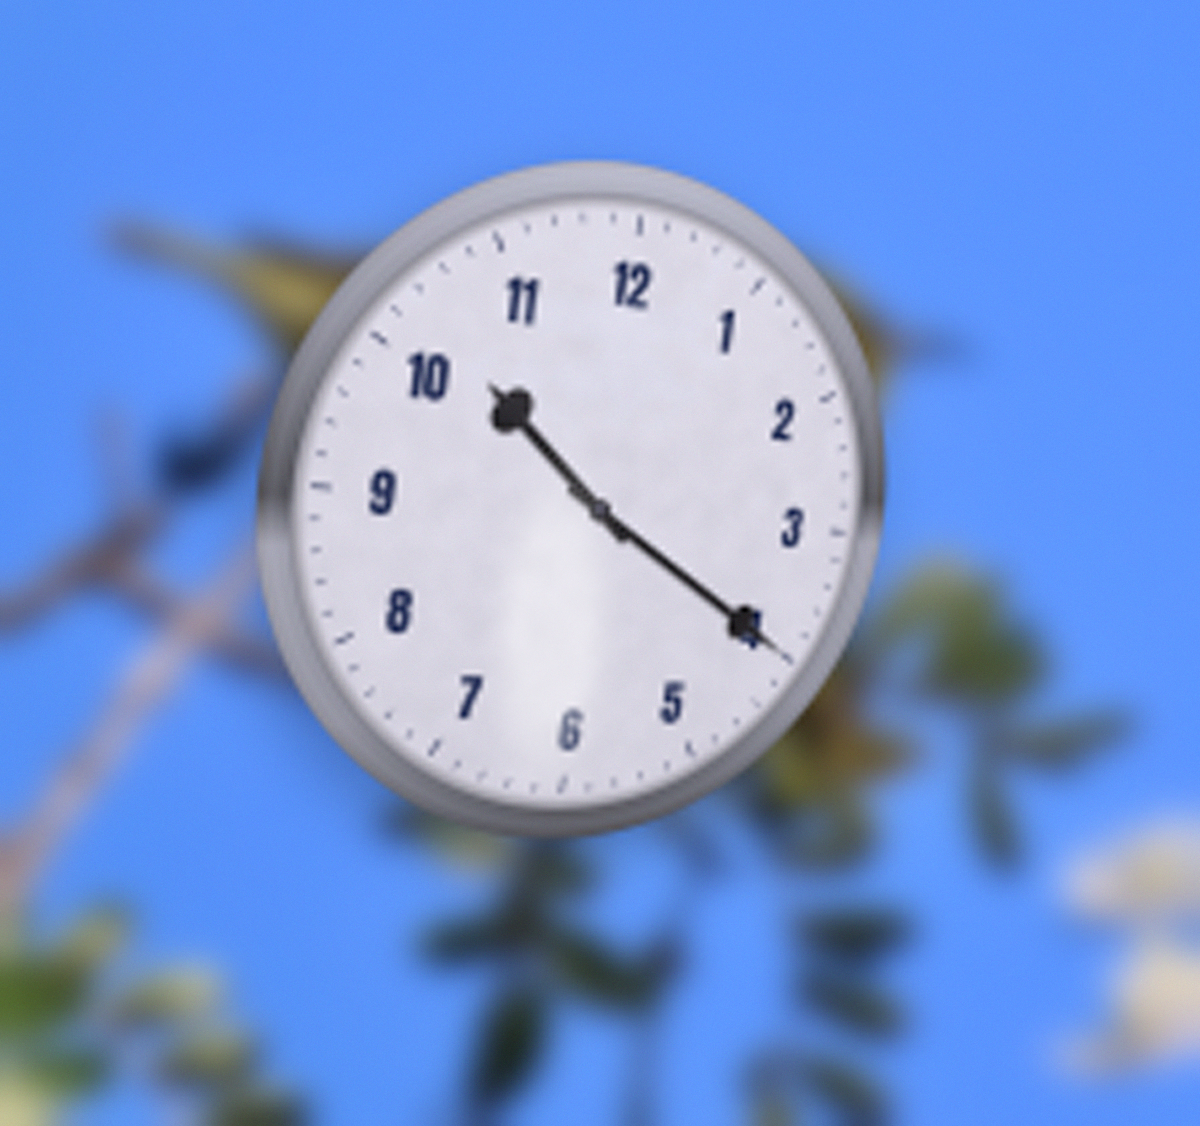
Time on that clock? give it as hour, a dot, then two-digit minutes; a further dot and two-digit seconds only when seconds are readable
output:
10.20
